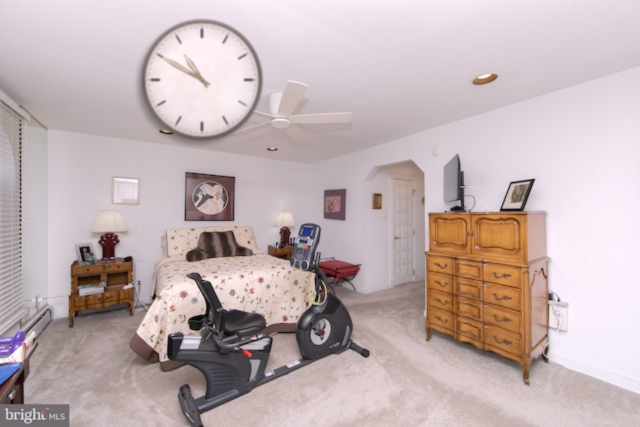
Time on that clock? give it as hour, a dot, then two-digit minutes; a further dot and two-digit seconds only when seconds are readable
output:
10.50
